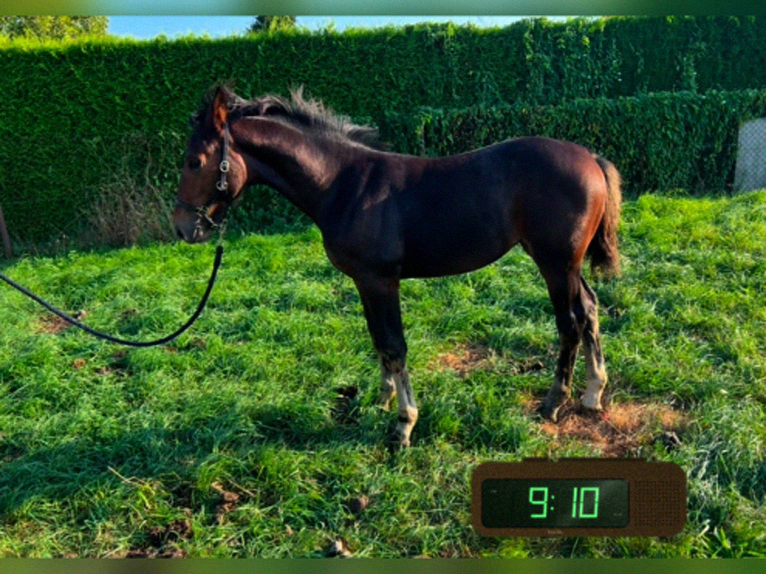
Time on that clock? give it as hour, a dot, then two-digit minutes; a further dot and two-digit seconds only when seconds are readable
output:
9.10
